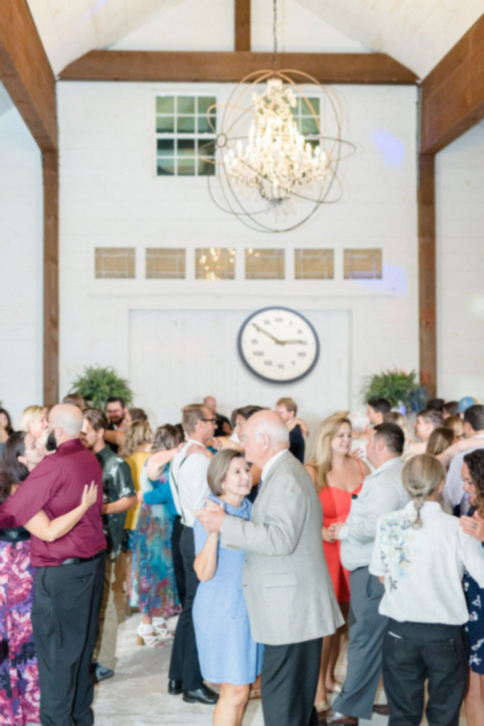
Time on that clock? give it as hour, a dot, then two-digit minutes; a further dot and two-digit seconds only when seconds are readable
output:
2.51
